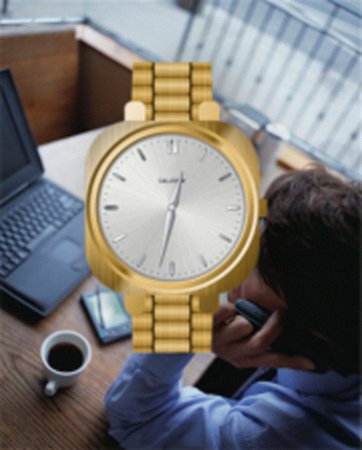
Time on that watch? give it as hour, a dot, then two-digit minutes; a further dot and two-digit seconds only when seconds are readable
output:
12.32
